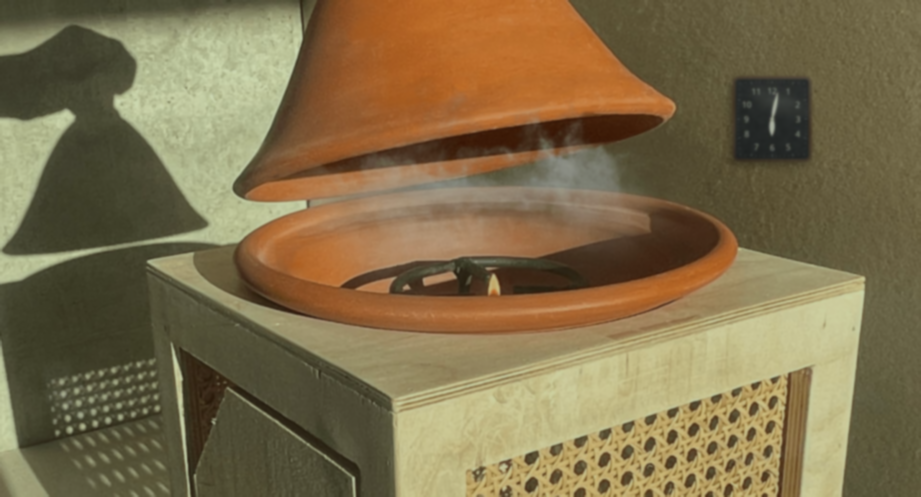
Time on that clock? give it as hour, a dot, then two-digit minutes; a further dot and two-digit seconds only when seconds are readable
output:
6.02
